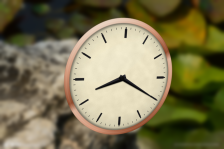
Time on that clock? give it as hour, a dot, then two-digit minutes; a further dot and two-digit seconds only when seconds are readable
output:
8.20
